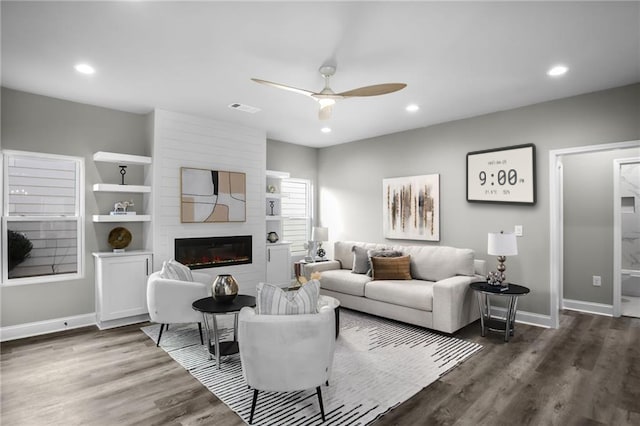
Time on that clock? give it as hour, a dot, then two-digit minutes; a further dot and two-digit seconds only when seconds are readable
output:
9.00
